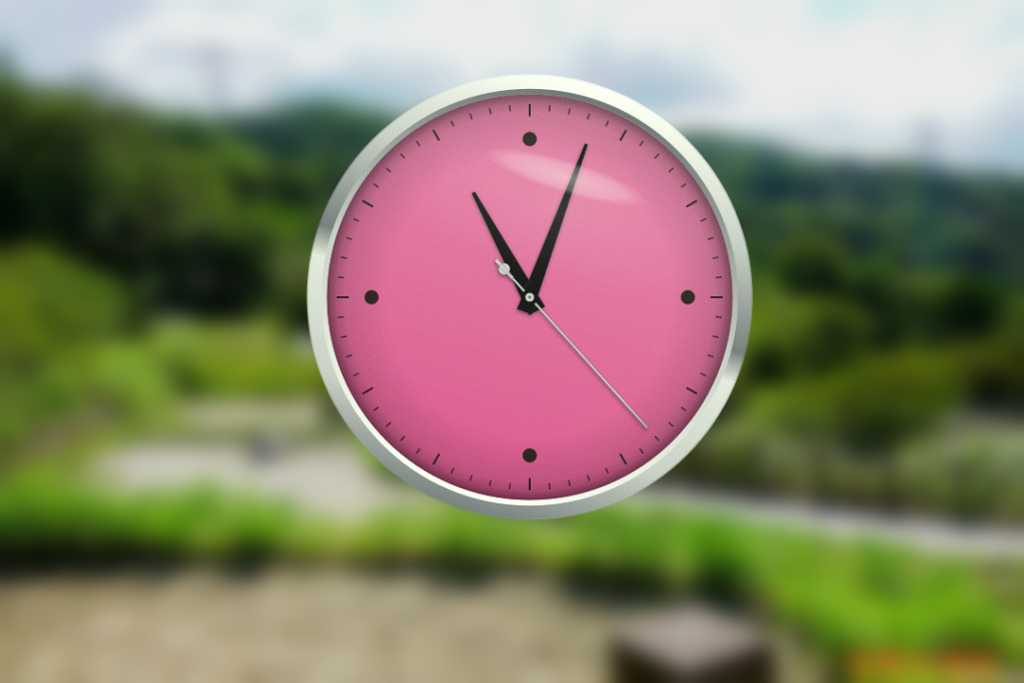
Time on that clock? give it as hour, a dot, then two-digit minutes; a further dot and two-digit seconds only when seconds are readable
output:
11.03.23
